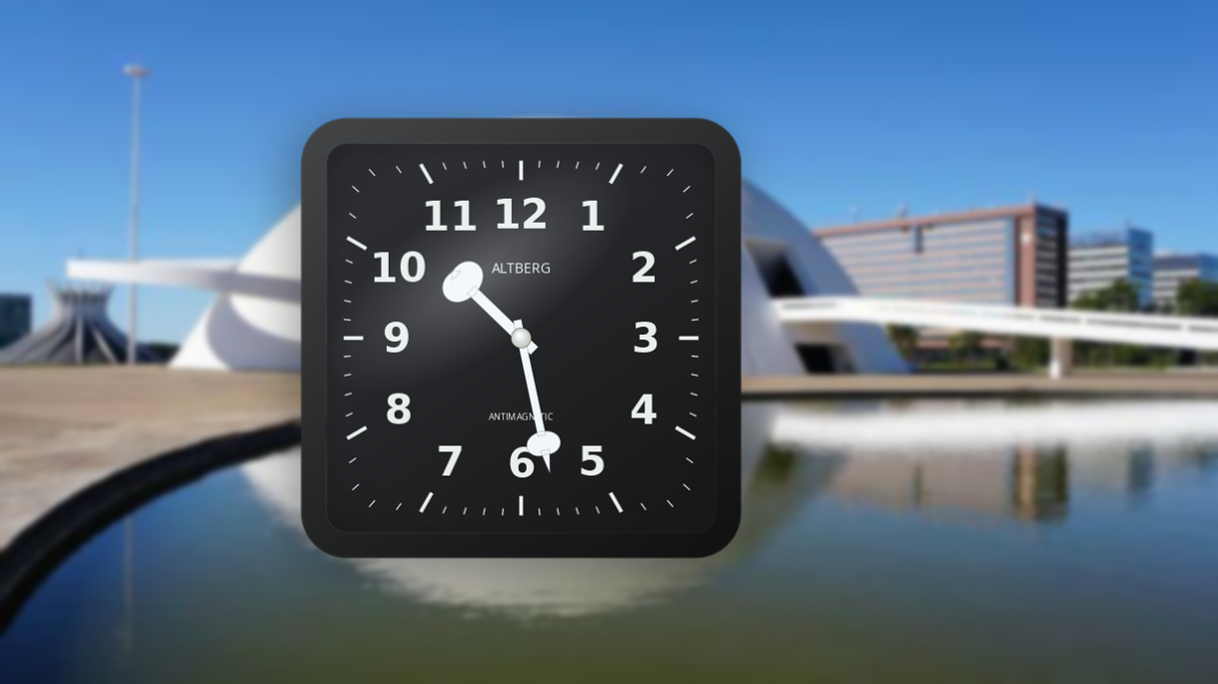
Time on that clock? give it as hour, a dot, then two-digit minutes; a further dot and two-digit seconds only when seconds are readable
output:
10.28
